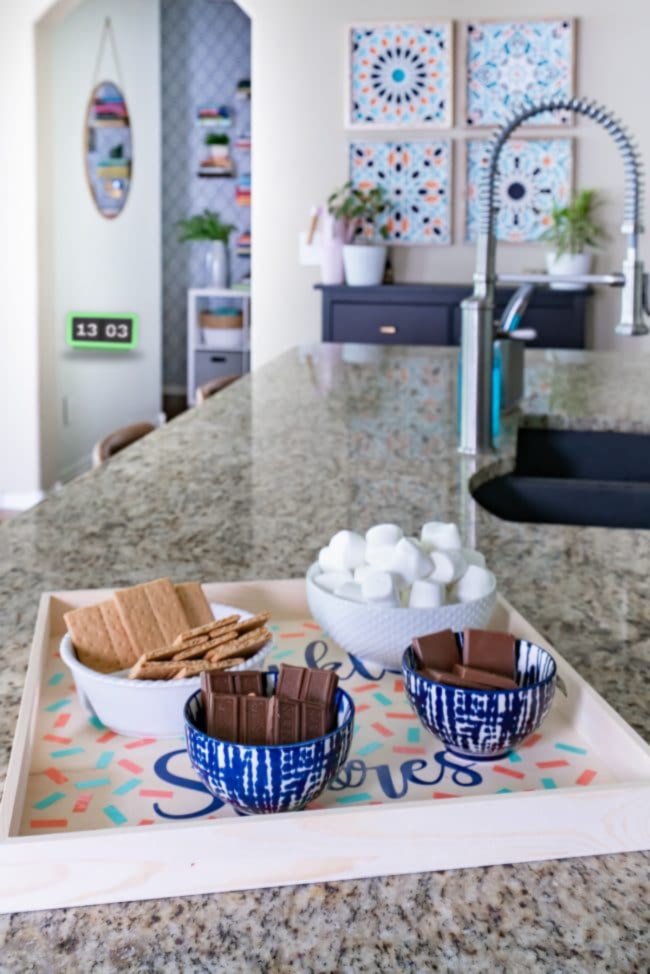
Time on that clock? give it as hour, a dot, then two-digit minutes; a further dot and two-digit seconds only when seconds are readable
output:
13.03
